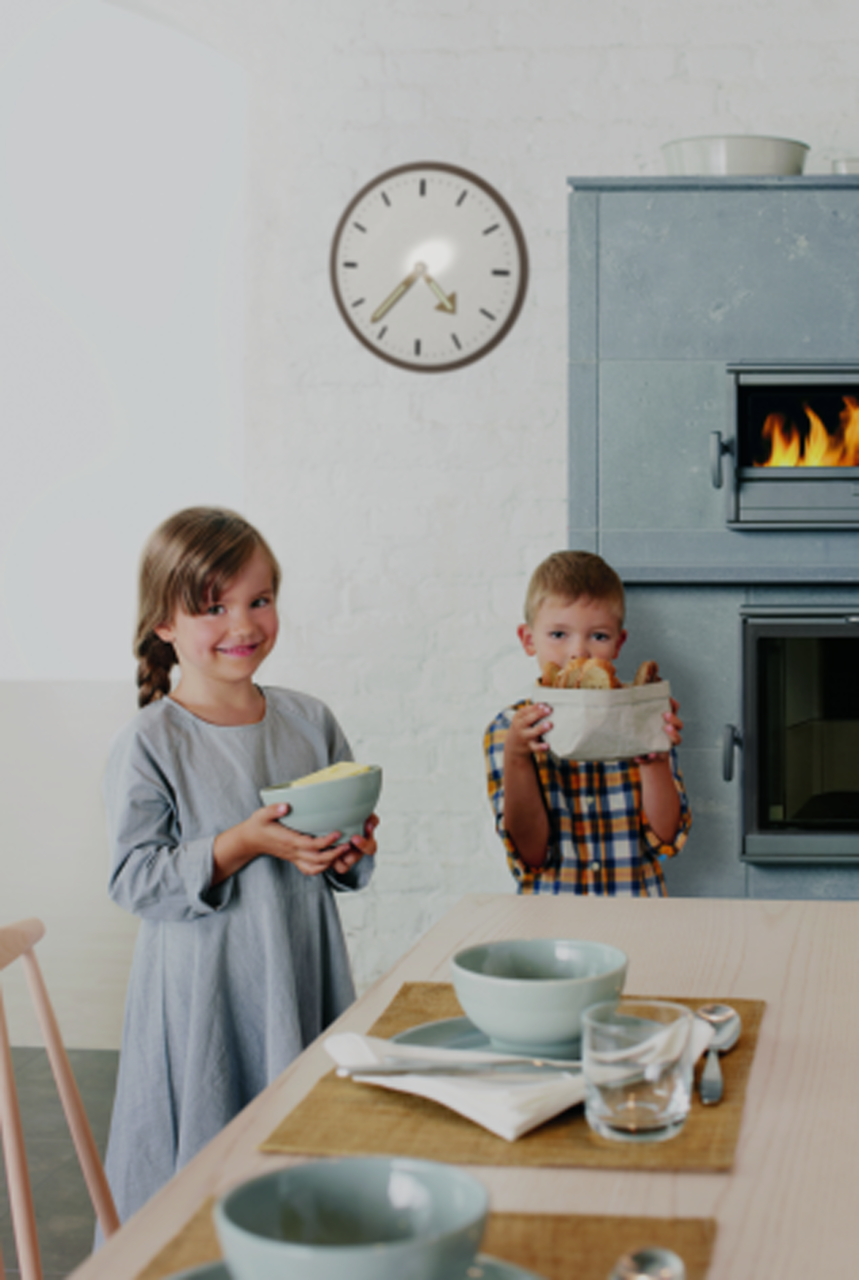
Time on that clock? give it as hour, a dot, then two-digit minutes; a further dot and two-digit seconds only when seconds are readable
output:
4.37
